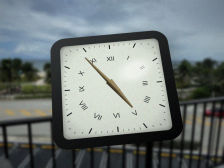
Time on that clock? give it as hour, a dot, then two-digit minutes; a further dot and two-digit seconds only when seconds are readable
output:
4.54
